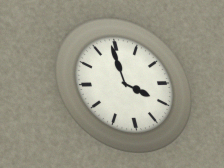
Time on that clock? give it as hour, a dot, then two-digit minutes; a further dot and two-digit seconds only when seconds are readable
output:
3.59
